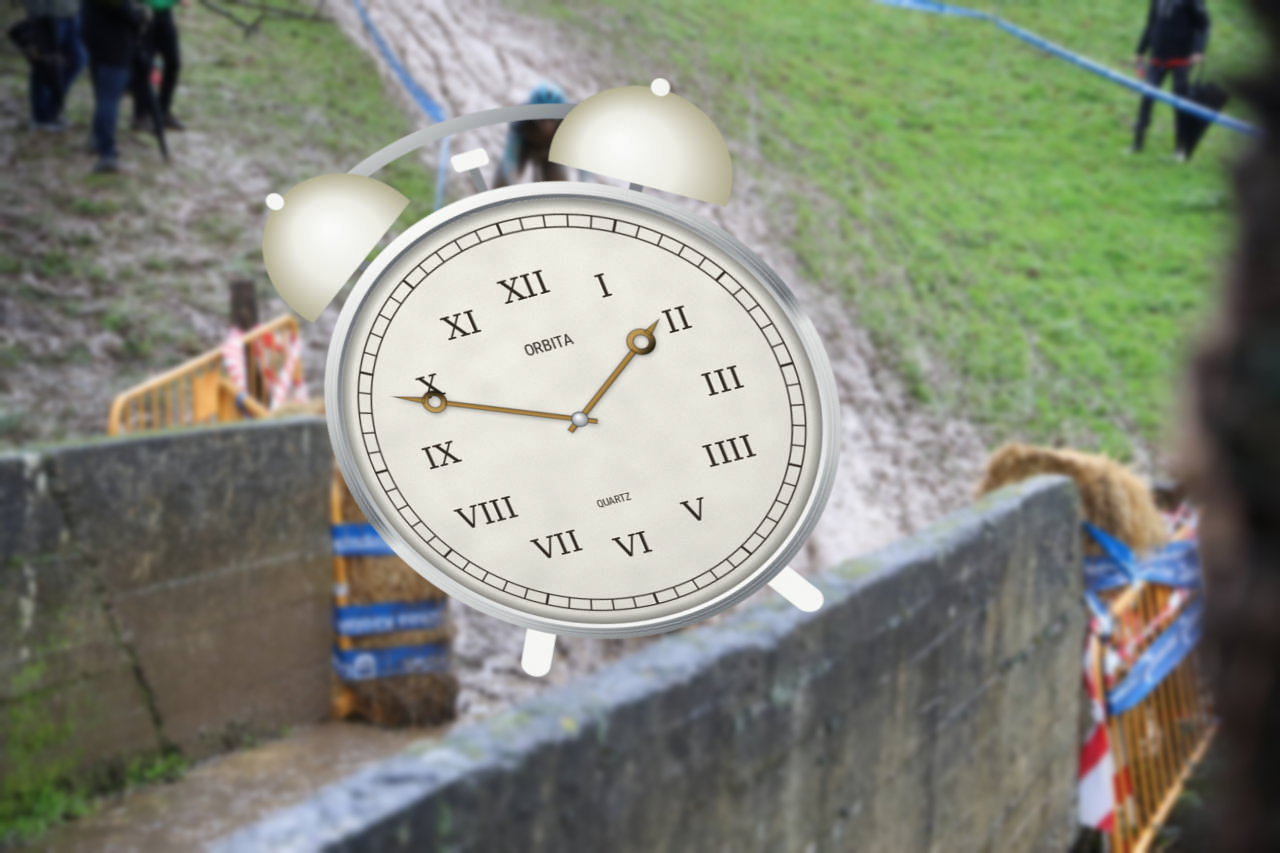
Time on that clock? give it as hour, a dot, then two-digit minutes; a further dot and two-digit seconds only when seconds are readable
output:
1.49
